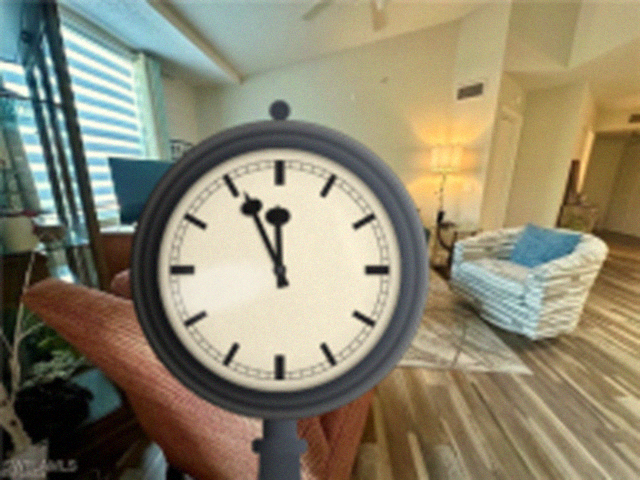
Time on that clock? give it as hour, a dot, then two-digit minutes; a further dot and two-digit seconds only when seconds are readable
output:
11.56
